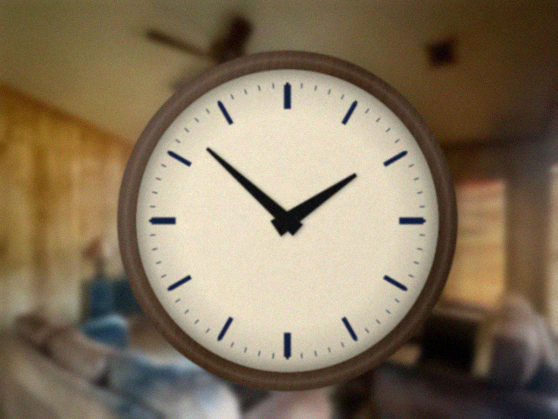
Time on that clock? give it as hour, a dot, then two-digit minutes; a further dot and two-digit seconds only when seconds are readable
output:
1.52
